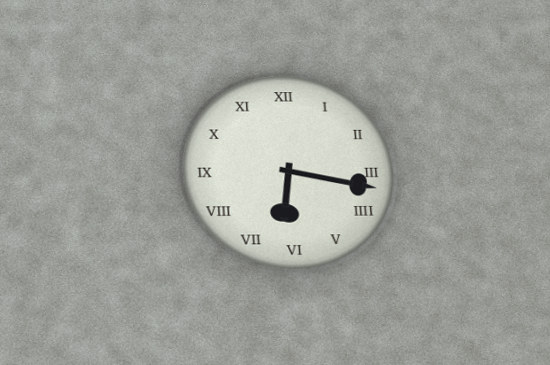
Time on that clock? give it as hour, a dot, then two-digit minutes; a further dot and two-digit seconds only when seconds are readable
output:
6.17
